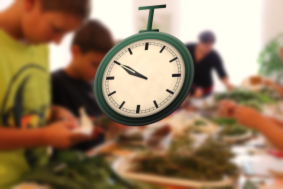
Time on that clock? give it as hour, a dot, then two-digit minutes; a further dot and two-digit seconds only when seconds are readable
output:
9.50
